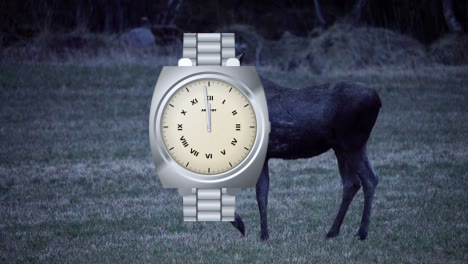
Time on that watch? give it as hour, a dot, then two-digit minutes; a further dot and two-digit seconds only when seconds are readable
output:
11.59
